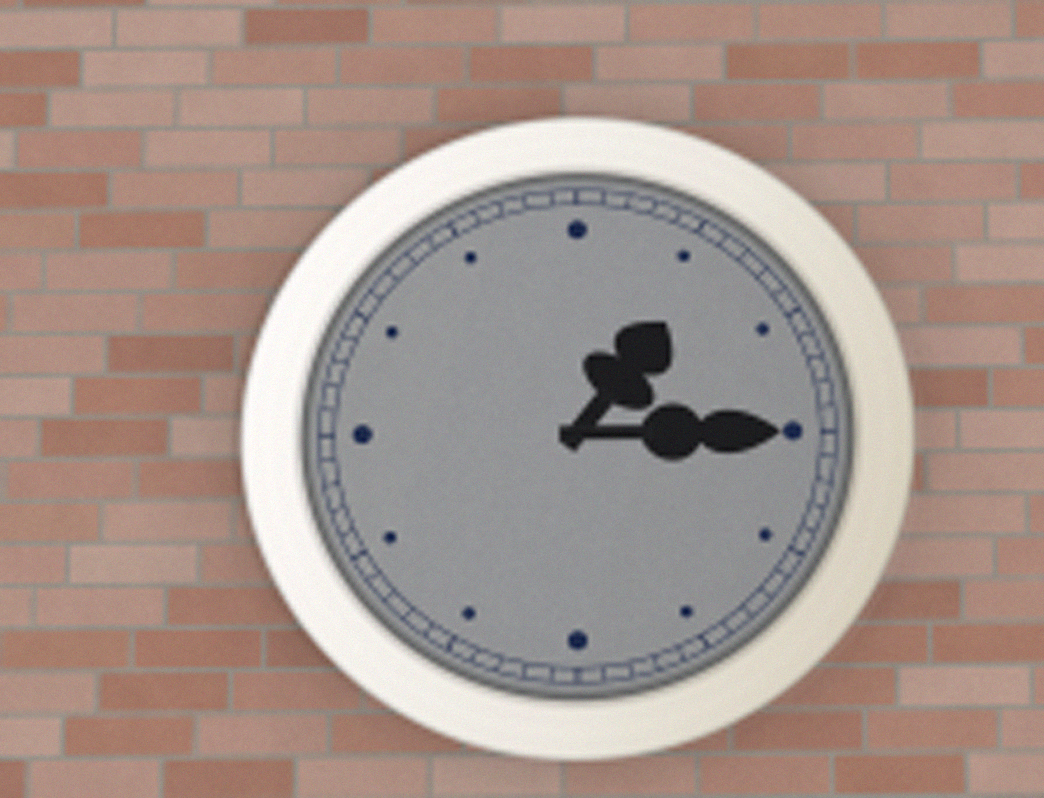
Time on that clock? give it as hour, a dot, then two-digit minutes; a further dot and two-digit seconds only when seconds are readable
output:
1.15
